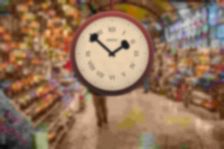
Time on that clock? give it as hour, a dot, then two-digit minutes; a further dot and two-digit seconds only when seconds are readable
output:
1.52
